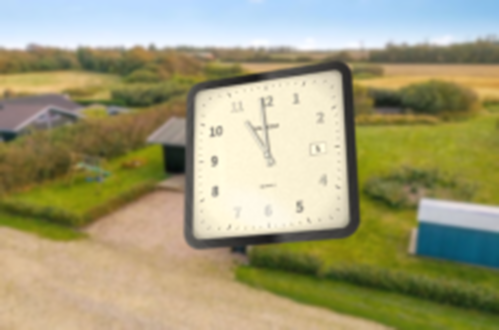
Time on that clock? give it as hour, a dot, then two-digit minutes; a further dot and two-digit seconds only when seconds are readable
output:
10.59
